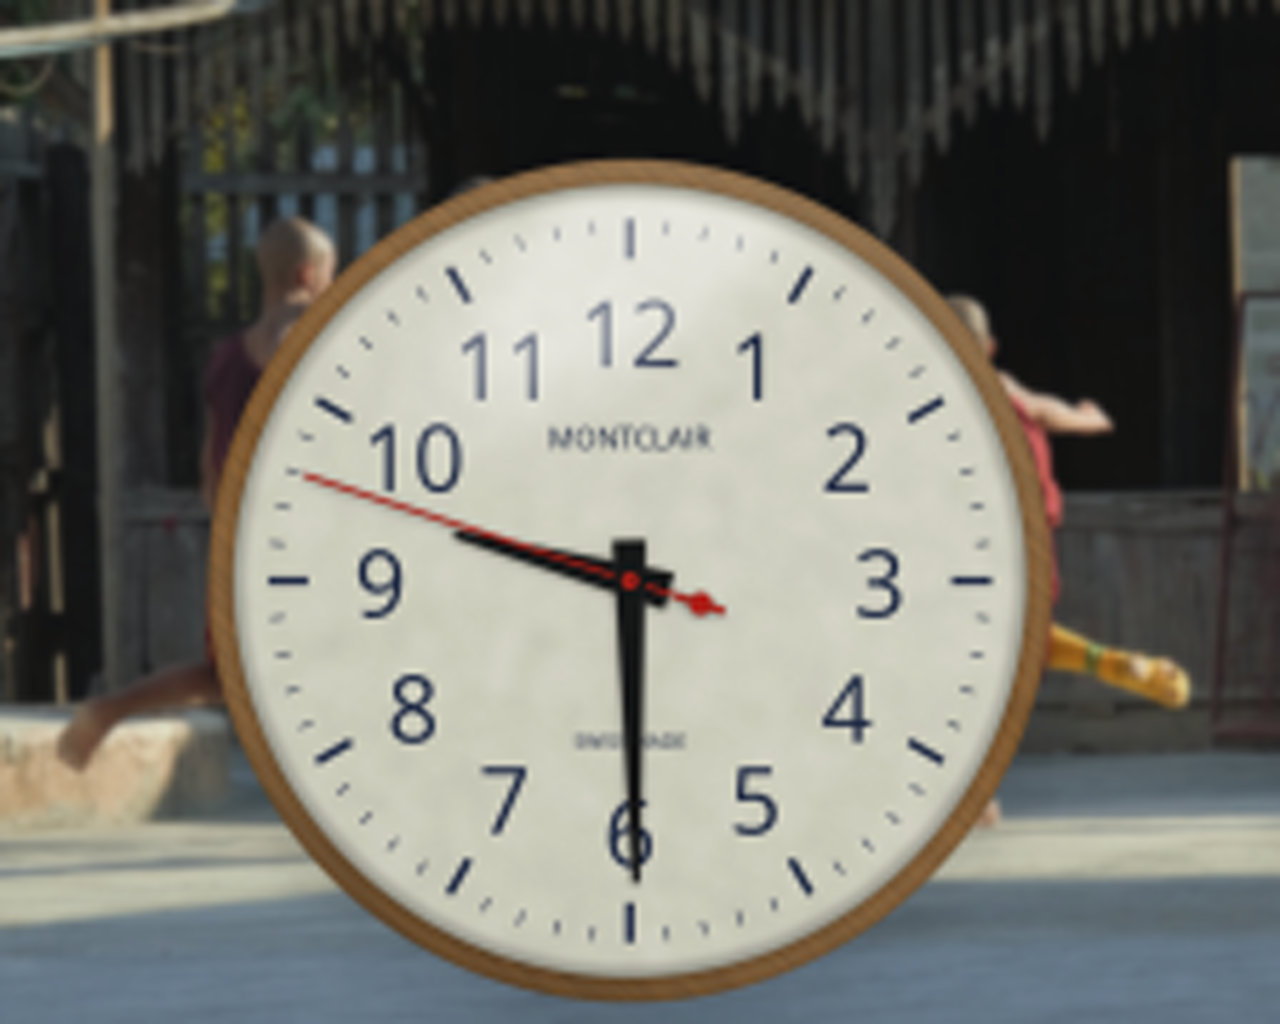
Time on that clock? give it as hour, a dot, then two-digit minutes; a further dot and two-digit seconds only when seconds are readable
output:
9.29.48
